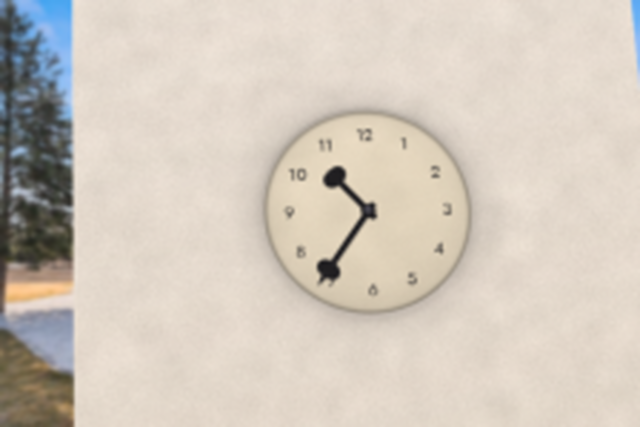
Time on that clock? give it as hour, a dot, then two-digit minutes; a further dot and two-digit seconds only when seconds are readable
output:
10.36
